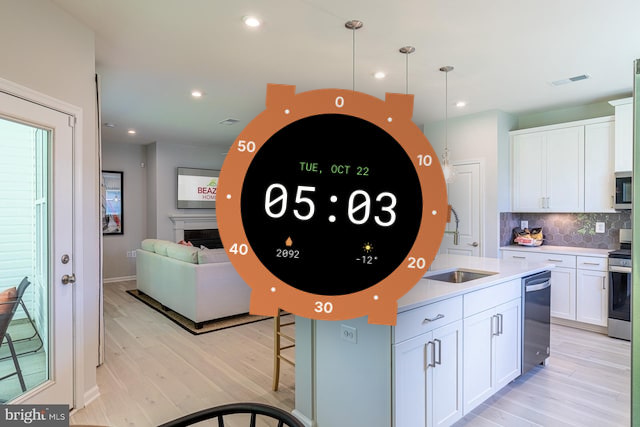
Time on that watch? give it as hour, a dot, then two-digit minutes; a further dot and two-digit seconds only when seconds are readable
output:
5.03
